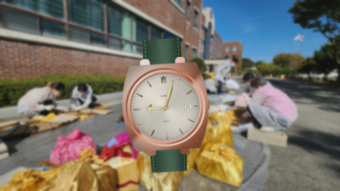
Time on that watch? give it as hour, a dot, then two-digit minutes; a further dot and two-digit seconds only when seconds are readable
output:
9.03
